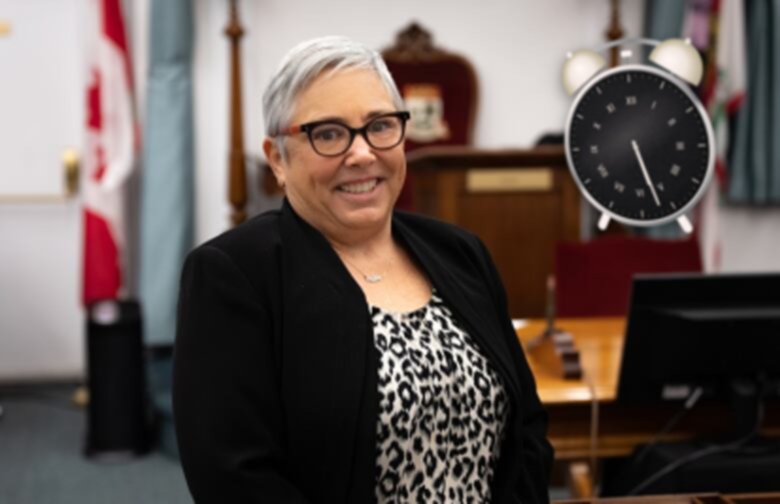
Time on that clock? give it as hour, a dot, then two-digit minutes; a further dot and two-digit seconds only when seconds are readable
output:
5.27
